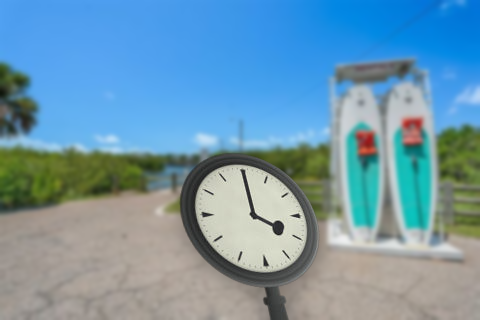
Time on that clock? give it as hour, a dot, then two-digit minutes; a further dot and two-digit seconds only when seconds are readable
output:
4.00
